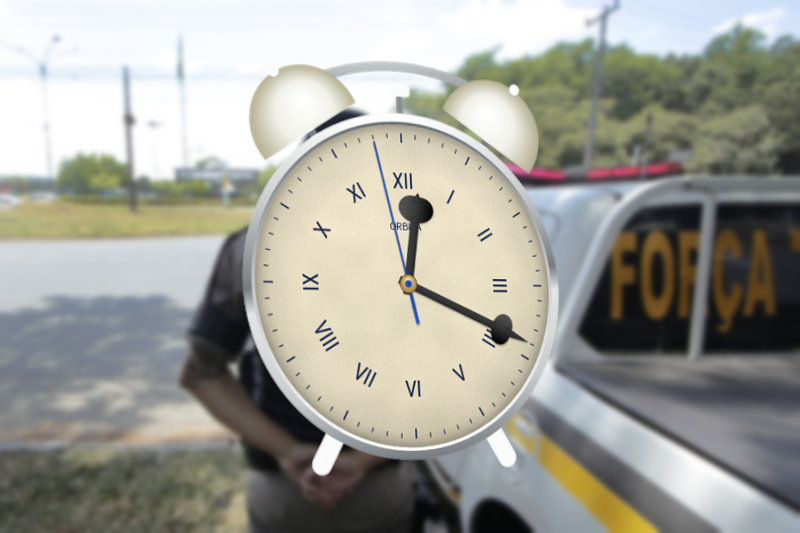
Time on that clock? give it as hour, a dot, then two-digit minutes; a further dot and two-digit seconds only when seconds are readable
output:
12.18.58
